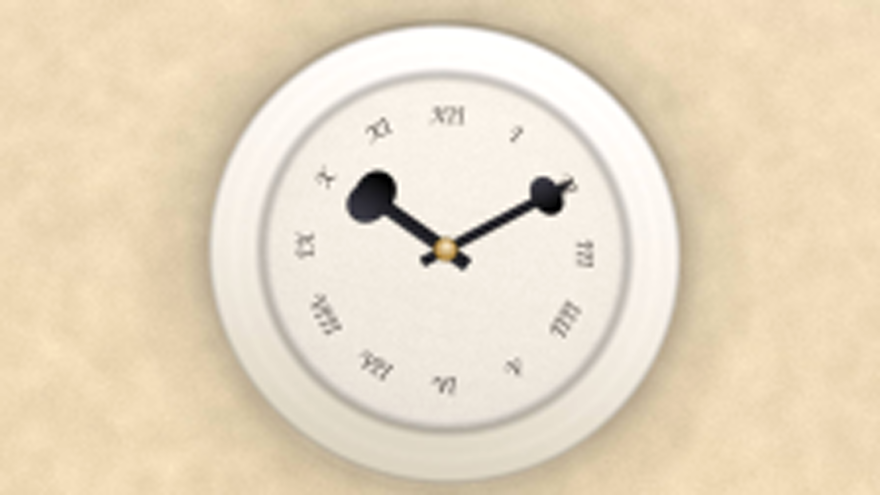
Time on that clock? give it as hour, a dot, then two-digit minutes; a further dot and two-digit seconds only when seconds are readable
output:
10.10
